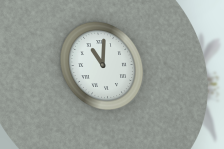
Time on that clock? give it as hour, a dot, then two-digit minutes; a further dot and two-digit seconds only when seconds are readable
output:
11.02
